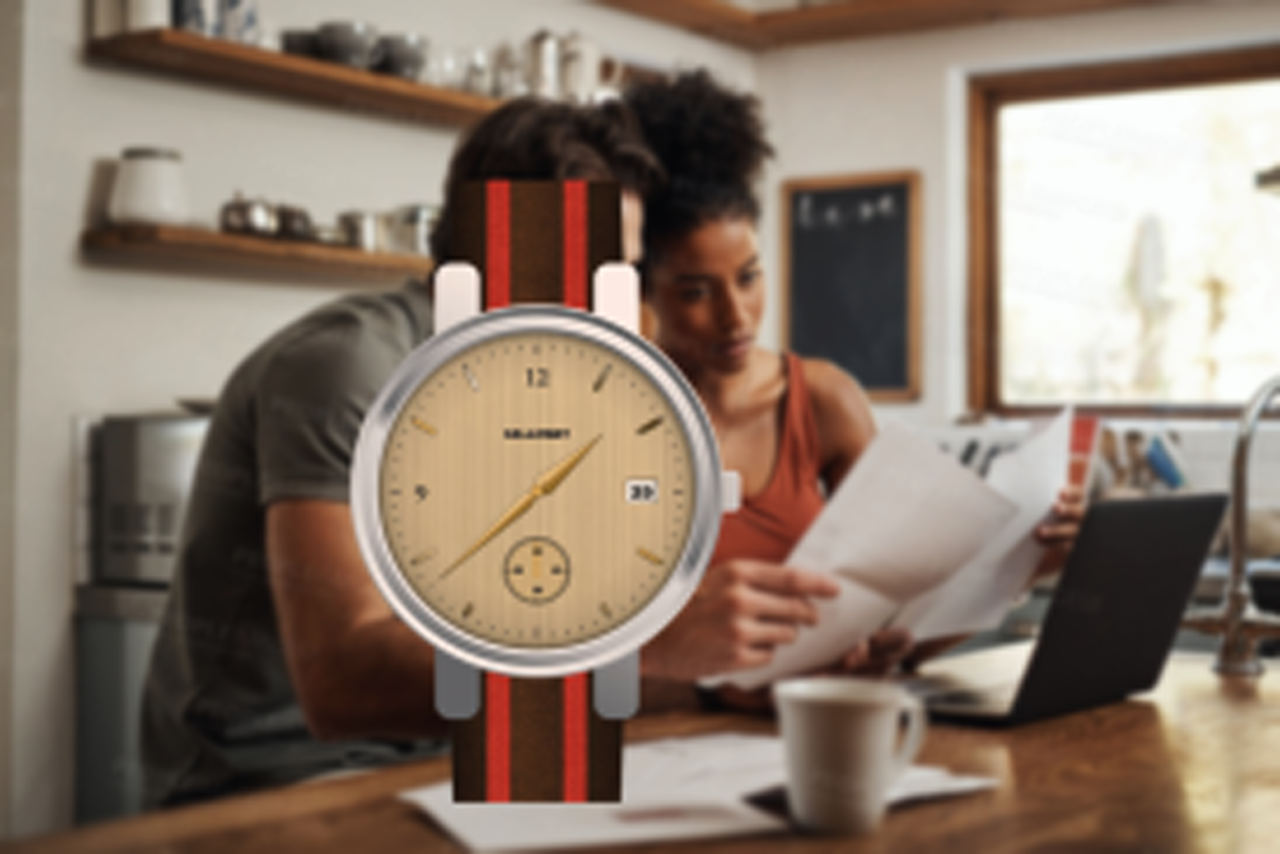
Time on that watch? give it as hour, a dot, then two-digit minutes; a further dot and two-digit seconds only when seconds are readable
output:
1.38
